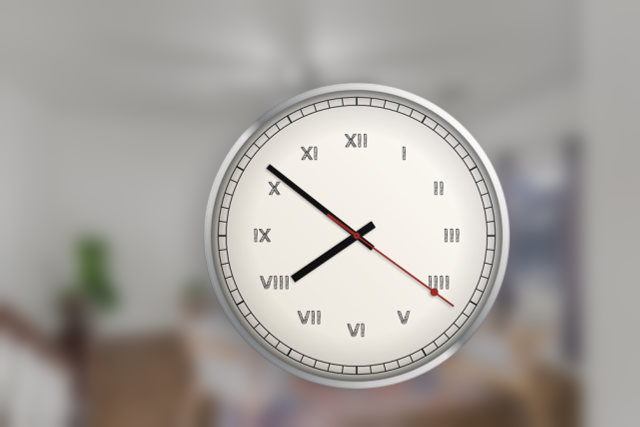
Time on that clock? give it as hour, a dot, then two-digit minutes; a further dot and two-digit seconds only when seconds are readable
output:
7.51.21
